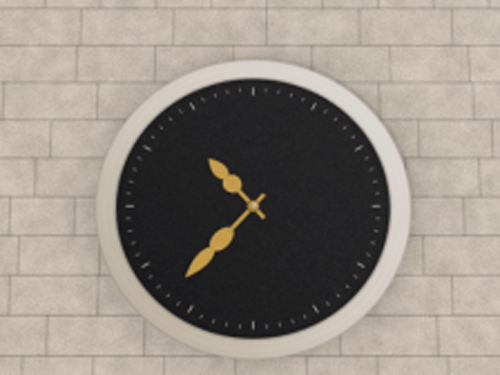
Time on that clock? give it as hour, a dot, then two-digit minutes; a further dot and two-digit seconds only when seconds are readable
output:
10.37
